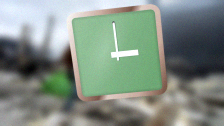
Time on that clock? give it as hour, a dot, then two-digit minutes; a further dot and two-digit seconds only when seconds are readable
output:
3.00
